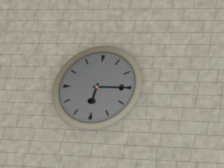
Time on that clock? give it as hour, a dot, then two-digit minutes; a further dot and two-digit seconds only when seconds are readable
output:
6.15
